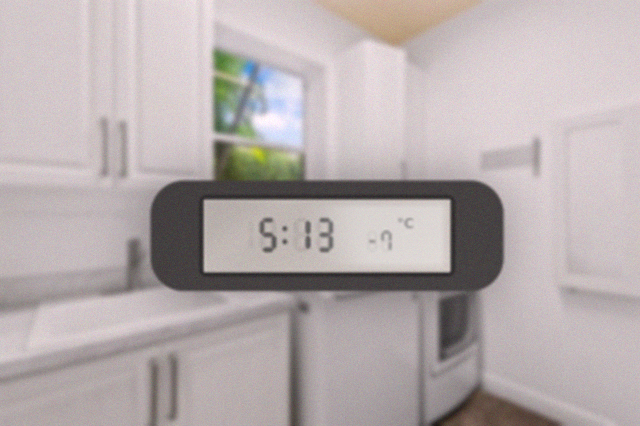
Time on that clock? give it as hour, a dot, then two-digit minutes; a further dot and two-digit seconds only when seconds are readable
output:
5.13
